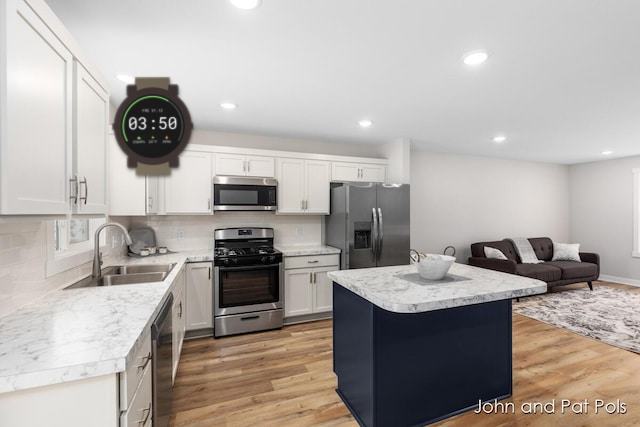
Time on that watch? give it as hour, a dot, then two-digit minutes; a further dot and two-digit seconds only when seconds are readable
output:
3.50
